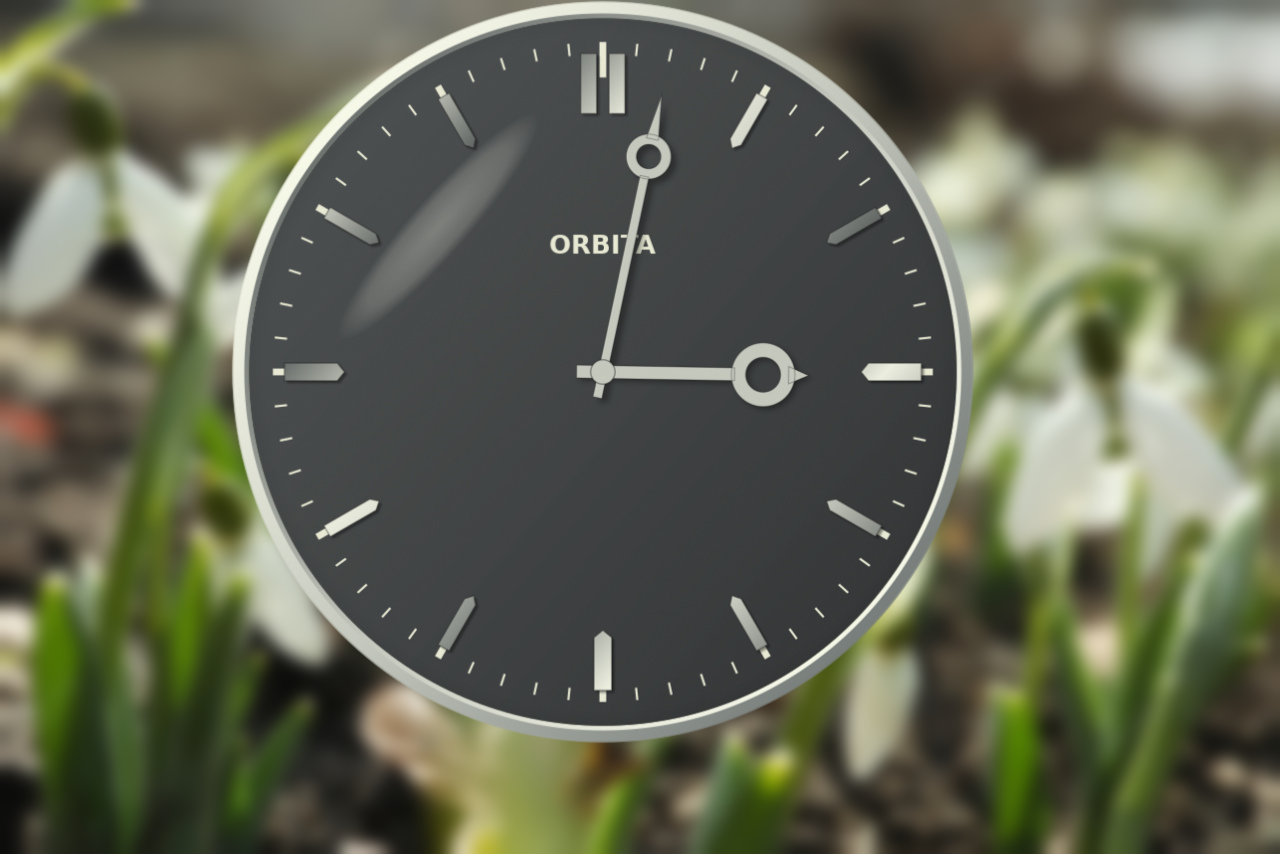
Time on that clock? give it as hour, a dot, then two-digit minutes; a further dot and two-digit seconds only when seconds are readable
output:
3.02
